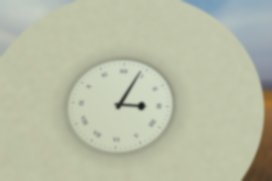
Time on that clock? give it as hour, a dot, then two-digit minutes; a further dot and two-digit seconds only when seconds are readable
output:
3.04
